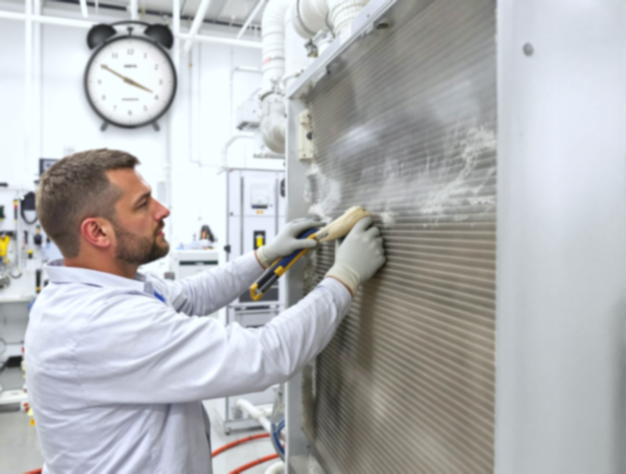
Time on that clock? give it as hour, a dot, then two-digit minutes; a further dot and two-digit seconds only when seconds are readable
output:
3.50
